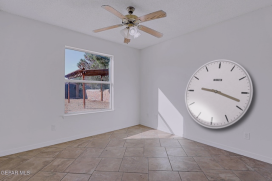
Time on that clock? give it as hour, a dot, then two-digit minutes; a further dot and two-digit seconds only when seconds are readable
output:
9.18
